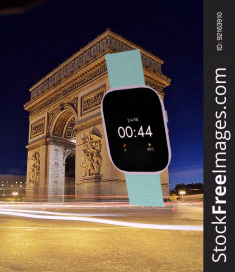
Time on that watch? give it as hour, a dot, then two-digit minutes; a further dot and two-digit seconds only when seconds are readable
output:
0.44
